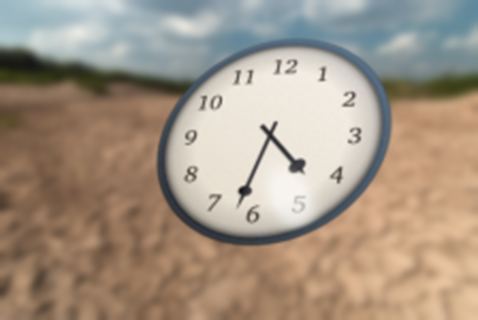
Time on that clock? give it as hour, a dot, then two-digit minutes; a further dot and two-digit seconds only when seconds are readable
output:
4.32
